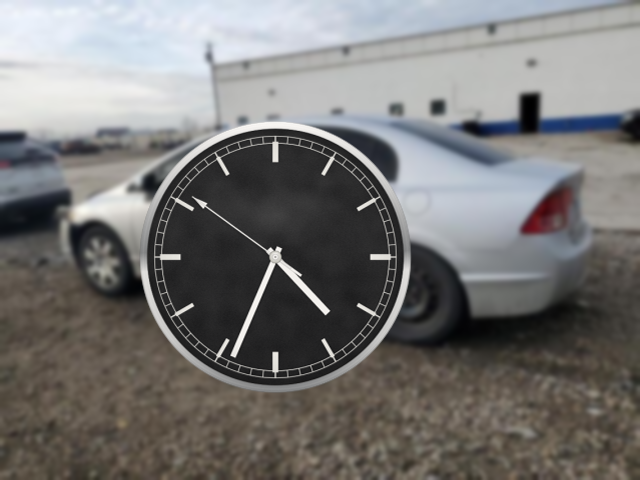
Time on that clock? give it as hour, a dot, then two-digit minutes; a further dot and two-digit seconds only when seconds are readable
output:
4.33.51
